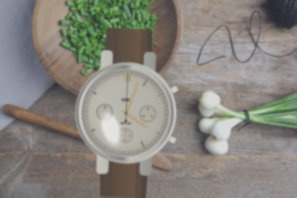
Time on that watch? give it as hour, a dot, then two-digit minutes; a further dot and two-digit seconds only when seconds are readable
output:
4.03
